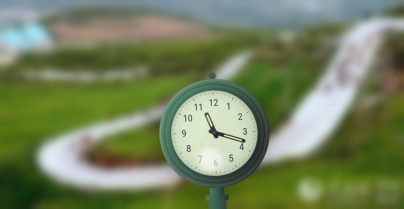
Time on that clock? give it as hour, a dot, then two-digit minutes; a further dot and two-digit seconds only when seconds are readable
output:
11.18
